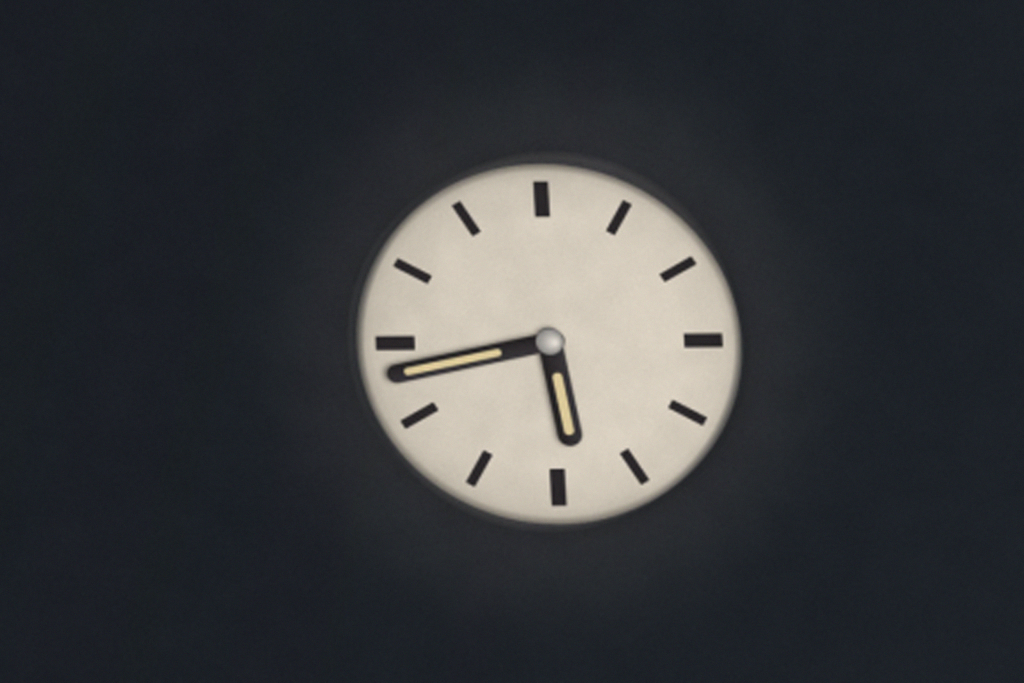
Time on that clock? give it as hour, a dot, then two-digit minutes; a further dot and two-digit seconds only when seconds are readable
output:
5.43
